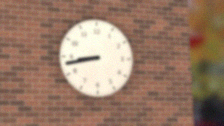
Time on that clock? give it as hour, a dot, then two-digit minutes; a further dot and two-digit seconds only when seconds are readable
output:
8.43
